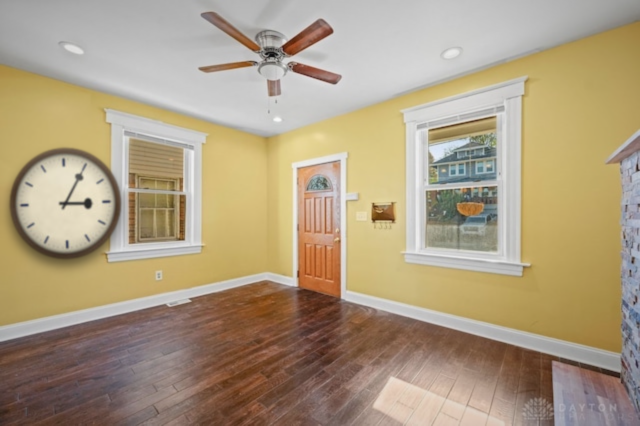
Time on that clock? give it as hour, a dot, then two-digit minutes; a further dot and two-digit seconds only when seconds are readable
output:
3.05
